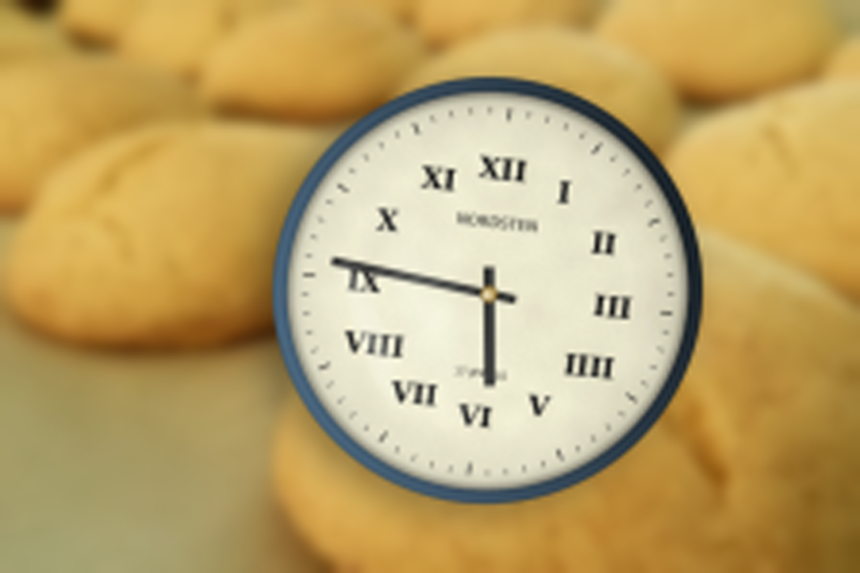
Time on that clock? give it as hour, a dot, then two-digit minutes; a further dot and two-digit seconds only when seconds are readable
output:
5.46
